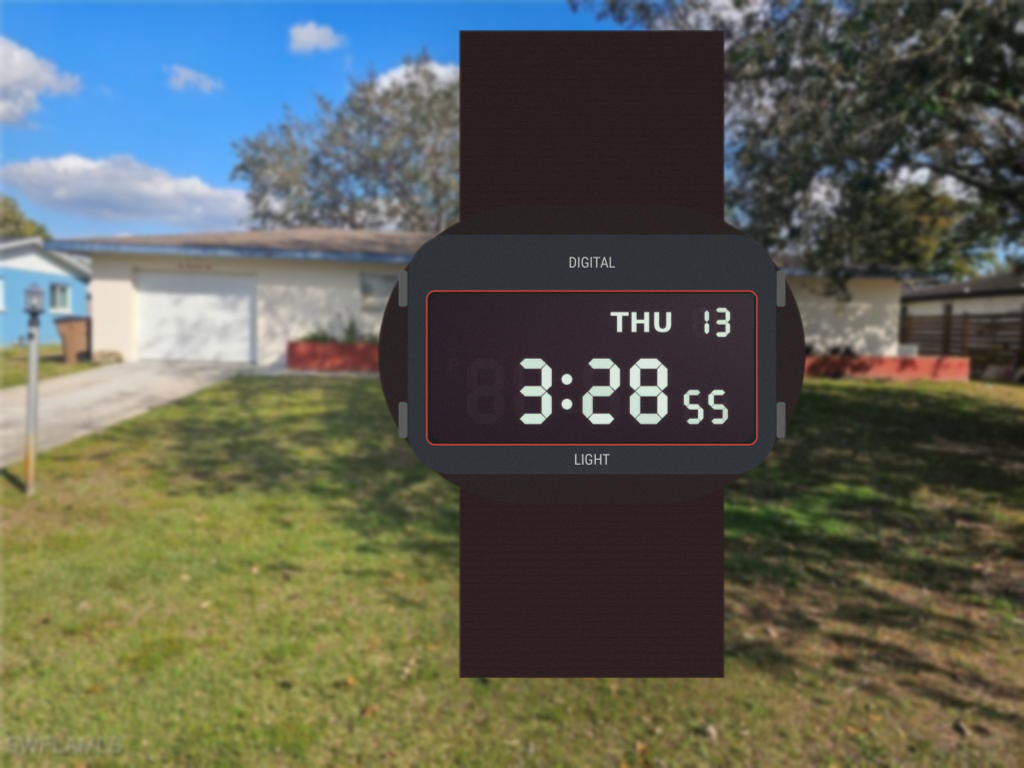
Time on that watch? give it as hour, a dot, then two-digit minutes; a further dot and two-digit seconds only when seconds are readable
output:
3.28.55
